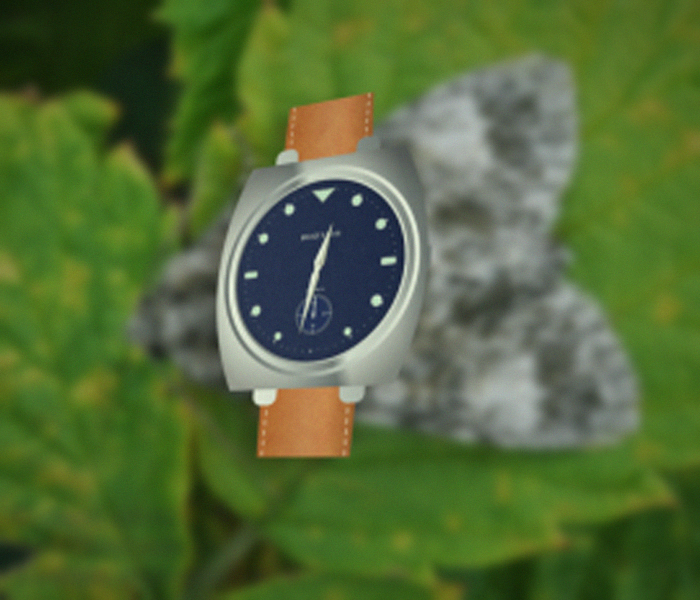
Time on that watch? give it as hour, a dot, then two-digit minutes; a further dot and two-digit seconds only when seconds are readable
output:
12.32
